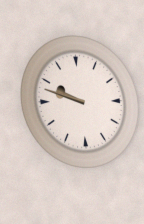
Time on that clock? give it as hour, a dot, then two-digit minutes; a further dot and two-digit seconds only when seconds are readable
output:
9.48
